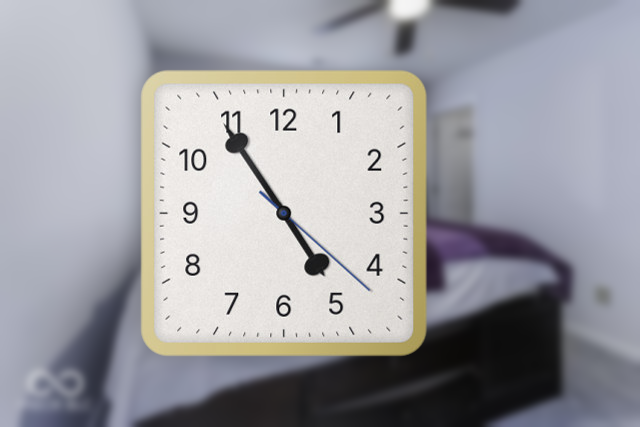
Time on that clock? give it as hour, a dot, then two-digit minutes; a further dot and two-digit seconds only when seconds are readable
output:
4.54.22
